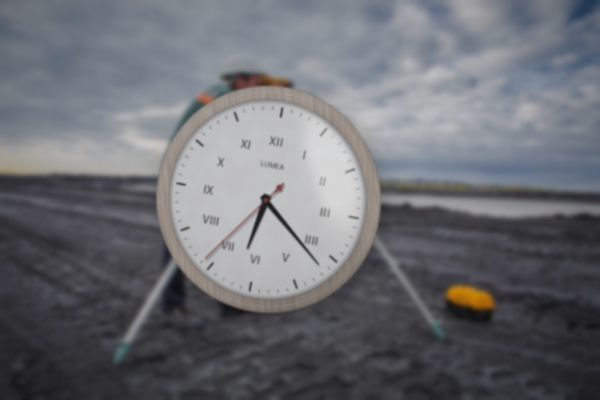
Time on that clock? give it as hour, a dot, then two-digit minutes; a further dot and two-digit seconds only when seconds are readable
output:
6.21.36
